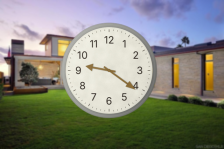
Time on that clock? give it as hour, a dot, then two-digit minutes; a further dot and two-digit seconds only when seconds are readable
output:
9.21
